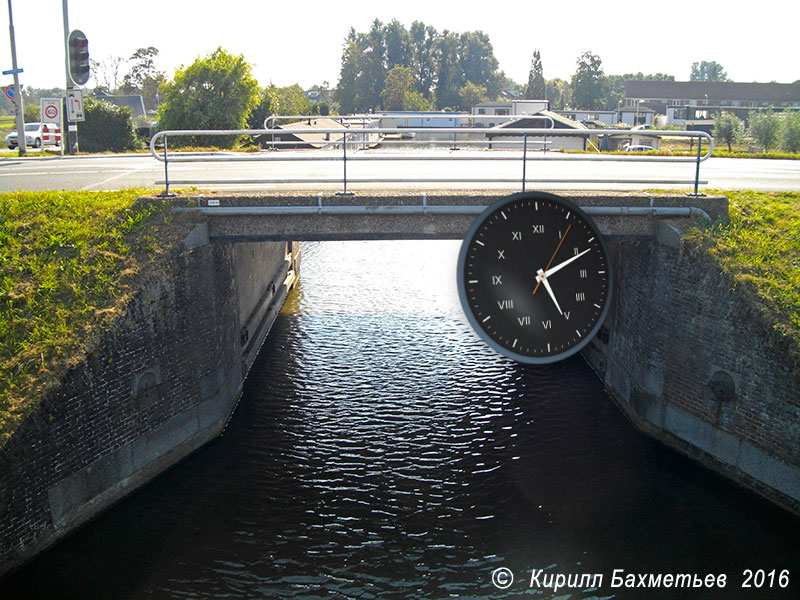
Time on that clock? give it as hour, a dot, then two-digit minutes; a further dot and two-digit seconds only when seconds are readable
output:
5.11.06
